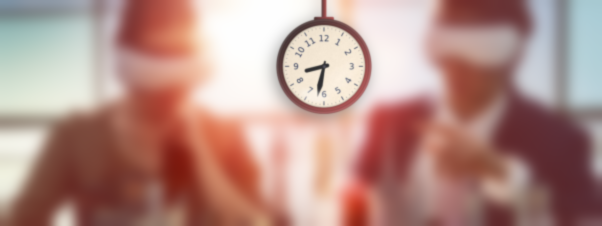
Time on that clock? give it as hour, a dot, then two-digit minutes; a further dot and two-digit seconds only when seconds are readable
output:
8.32
